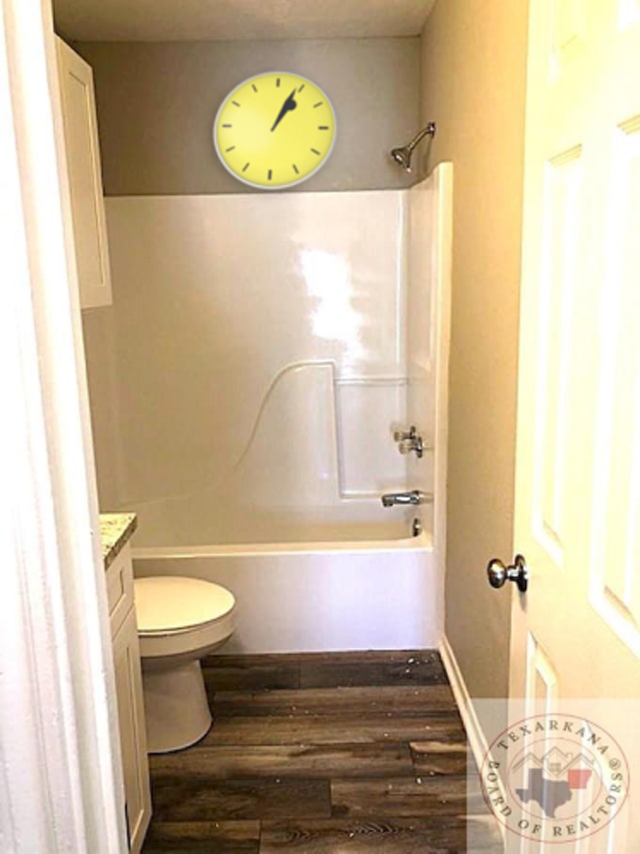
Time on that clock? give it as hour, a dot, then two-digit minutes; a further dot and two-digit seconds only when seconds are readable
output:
1.04
